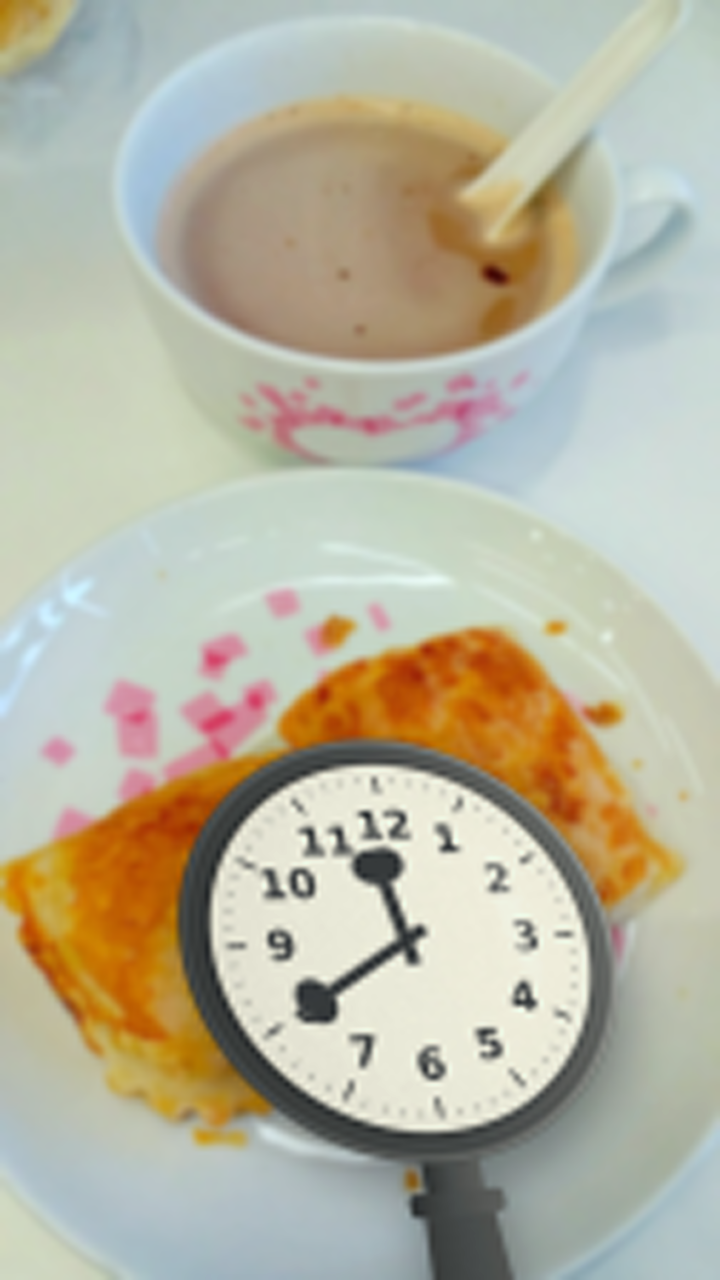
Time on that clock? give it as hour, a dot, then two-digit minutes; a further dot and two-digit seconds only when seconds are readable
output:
11.40
